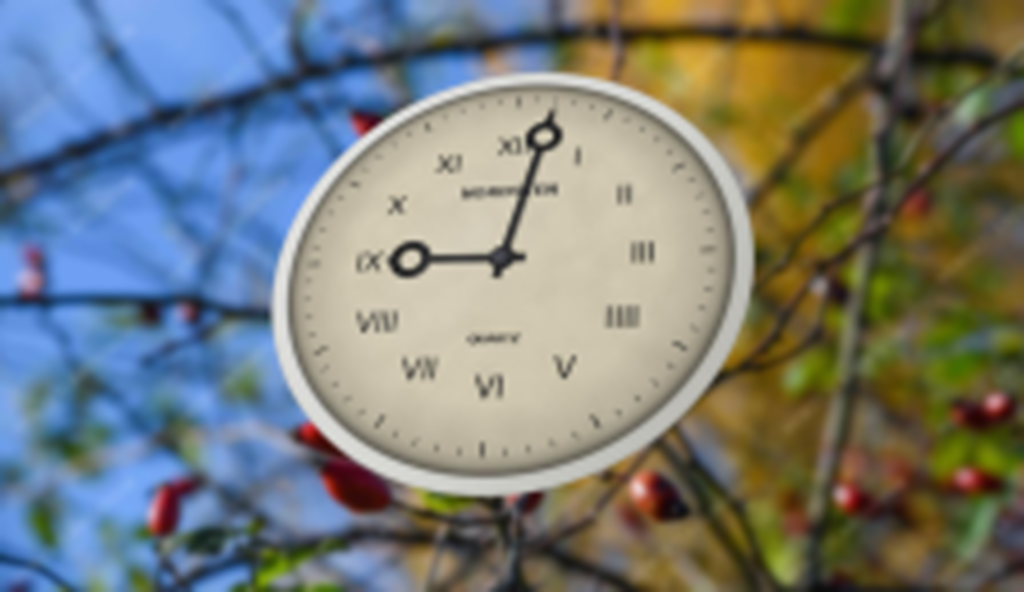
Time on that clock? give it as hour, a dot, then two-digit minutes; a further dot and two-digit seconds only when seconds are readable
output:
9.02
